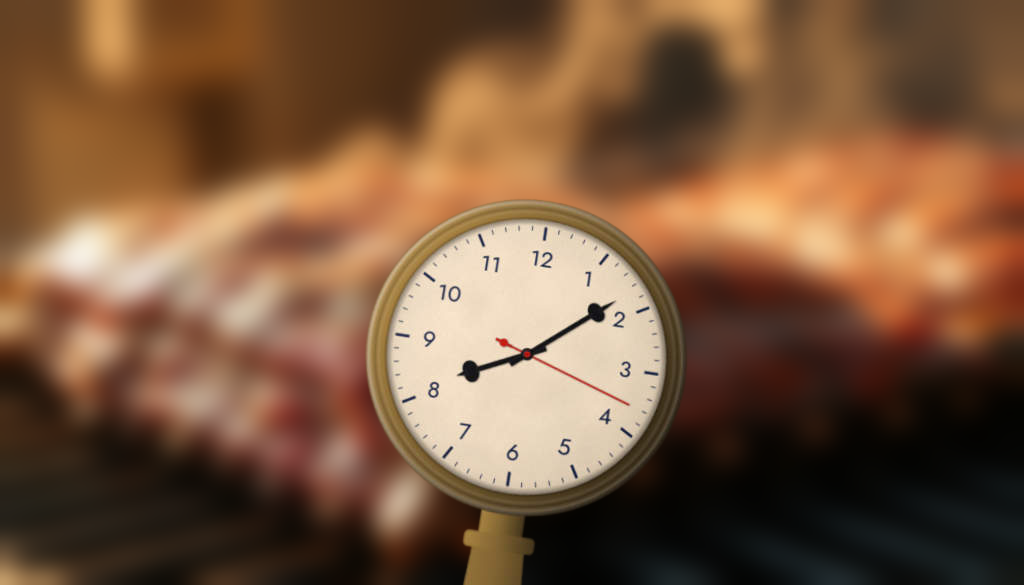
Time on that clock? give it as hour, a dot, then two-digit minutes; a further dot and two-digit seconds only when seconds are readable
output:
8.08.18
